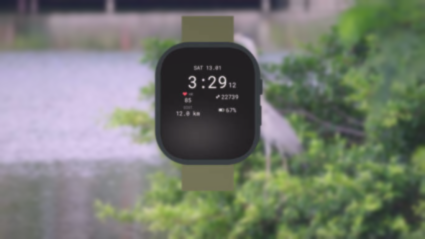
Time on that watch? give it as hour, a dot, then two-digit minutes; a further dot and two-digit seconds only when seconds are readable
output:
3.29
